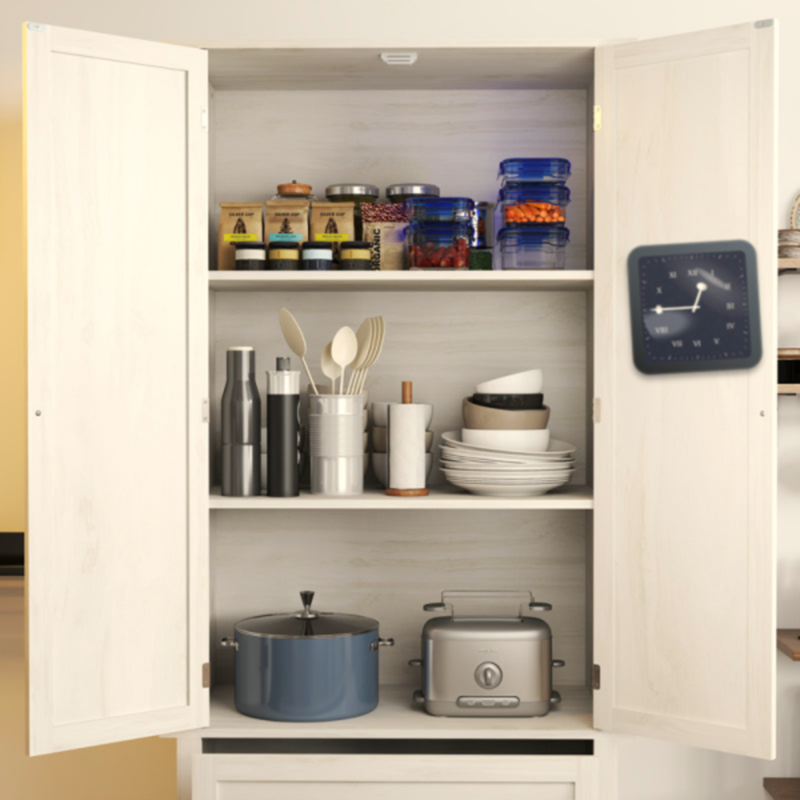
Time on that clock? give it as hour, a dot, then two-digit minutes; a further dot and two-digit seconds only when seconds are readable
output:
12.45
